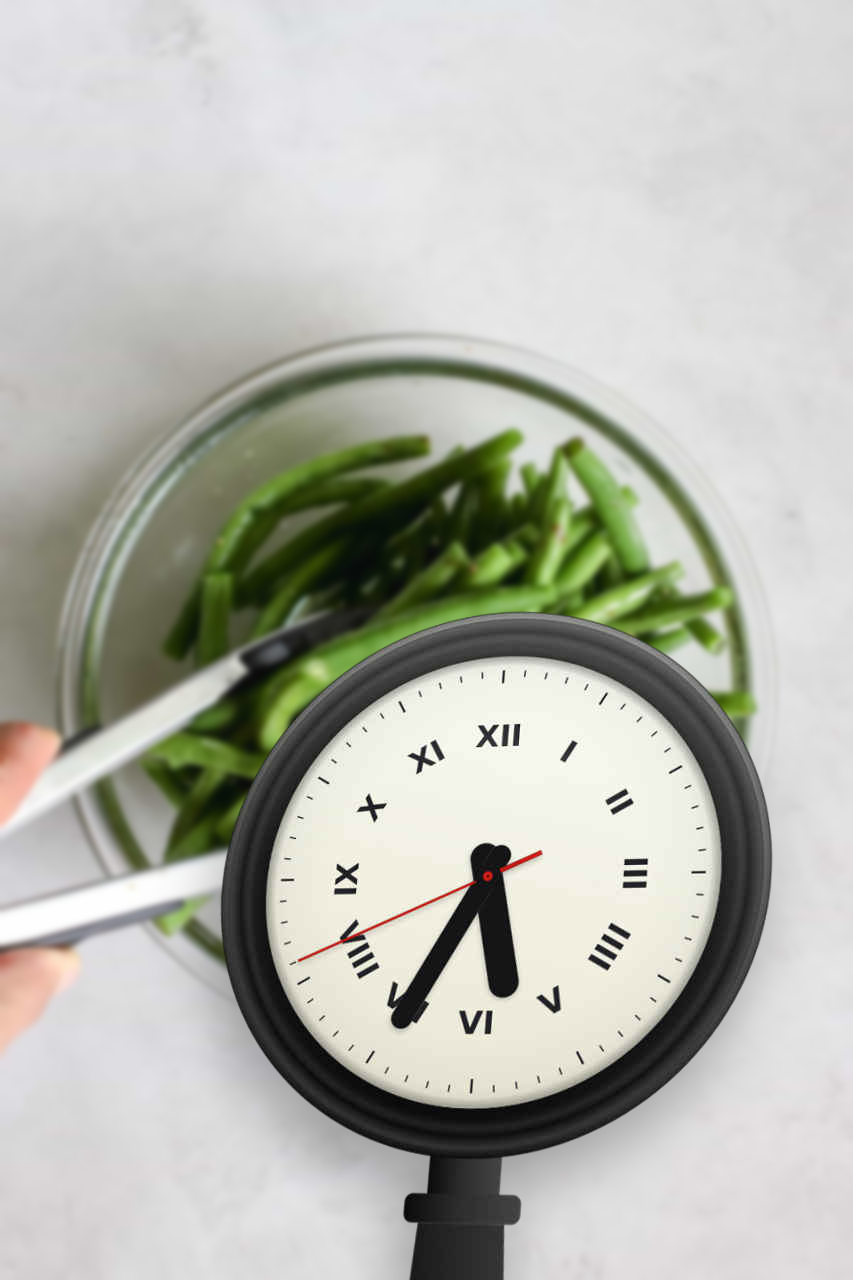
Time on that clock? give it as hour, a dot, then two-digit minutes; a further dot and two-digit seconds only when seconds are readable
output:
5.34.41
